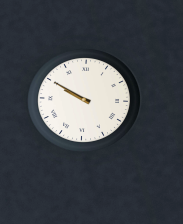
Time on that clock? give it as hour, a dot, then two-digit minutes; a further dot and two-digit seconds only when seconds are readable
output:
9.50
